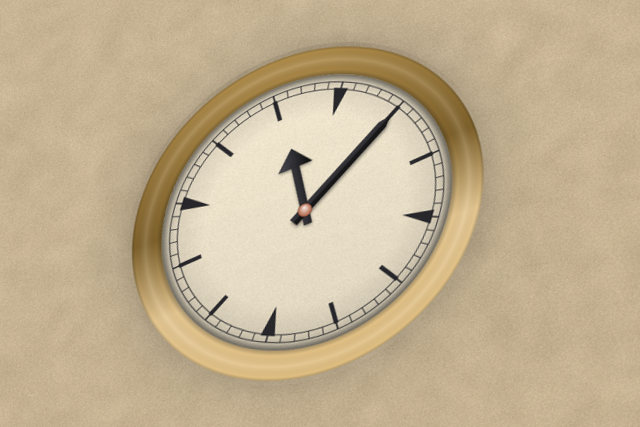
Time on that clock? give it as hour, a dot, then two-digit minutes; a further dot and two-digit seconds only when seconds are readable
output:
11.05
